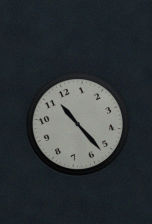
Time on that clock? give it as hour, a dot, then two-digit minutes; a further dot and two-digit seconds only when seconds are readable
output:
11.27
